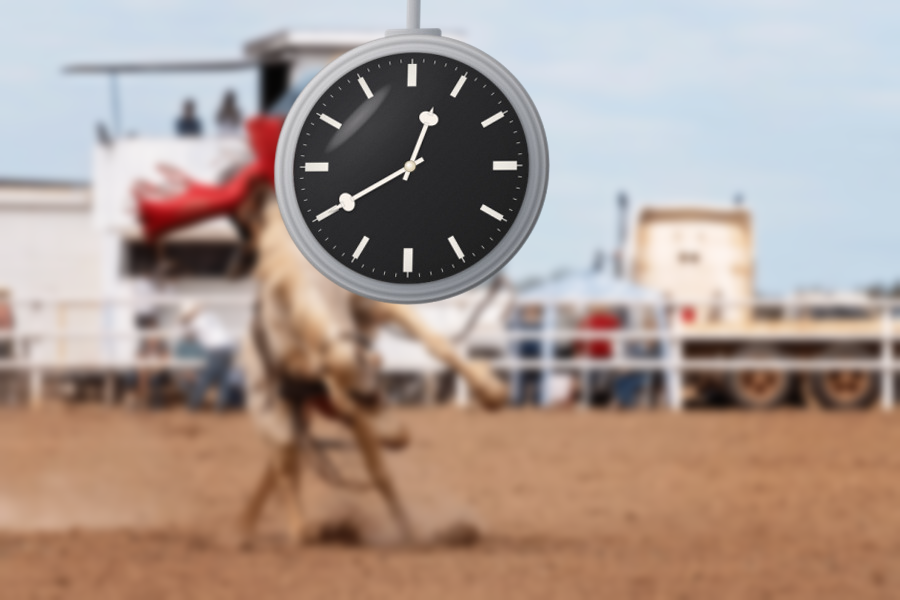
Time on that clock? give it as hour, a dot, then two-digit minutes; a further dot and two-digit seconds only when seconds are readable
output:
12.40
